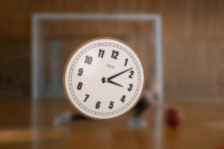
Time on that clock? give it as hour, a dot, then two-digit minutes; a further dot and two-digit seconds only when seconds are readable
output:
3.08
